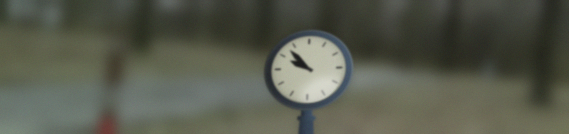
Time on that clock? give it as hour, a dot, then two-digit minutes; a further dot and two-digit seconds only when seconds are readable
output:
9.53
